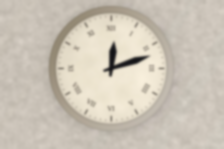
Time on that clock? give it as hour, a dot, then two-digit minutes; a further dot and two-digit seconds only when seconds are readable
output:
12.12
